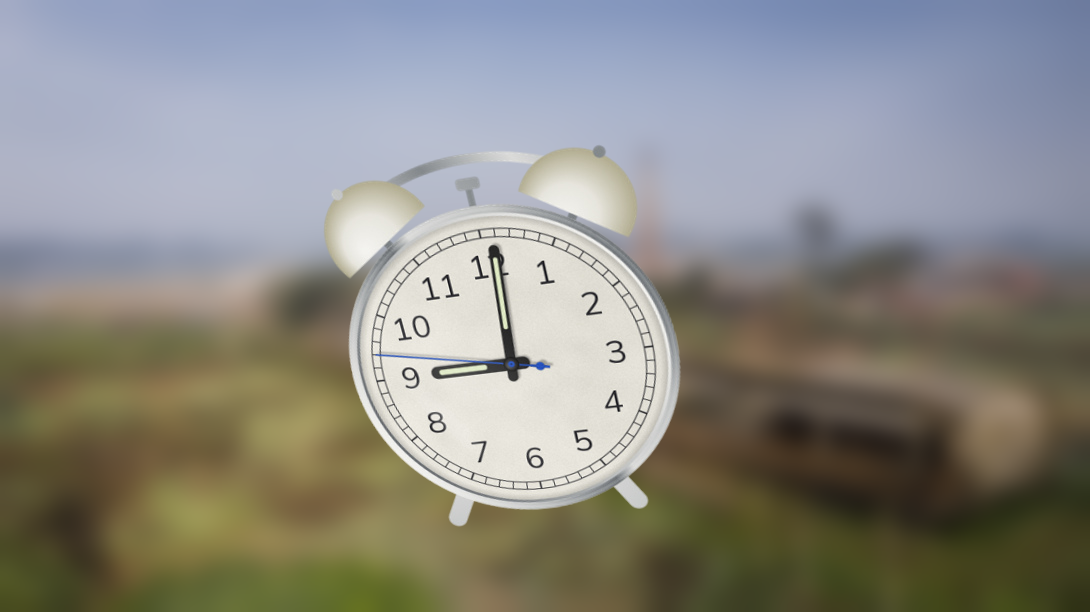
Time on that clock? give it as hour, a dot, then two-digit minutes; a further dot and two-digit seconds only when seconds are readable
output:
9.00.47
